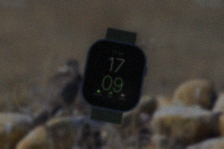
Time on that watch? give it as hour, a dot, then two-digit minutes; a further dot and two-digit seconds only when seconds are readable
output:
17.09
